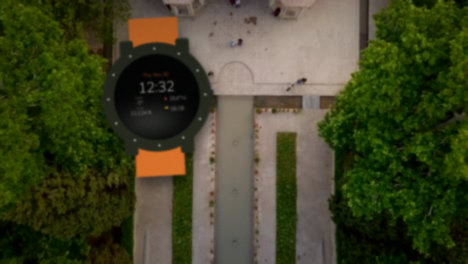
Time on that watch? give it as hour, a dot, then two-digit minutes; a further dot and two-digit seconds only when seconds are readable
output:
12.32
